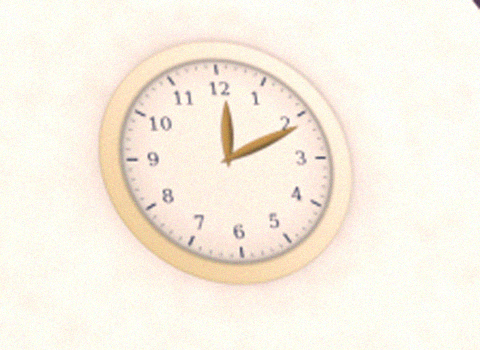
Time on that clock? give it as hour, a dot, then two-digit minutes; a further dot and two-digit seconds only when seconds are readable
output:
12.11
